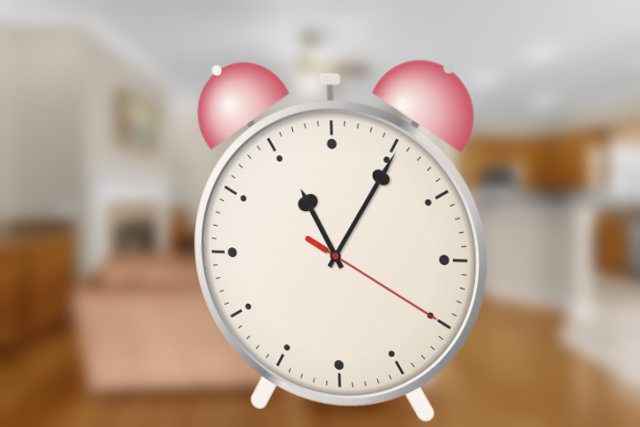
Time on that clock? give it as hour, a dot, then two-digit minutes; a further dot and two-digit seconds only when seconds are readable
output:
11.05.20
